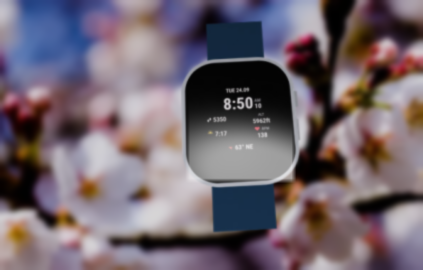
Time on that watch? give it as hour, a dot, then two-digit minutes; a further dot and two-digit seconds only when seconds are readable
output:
8.50
